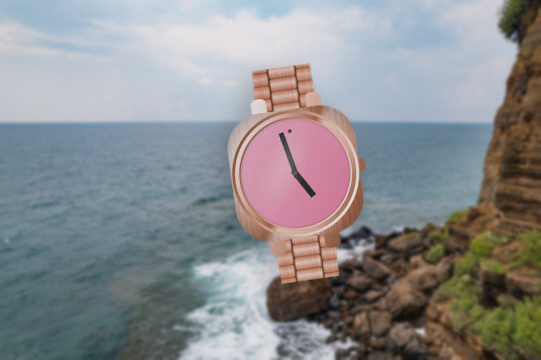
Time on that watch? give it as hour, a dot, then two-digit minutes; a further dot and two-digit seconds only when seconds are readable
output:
4.58
